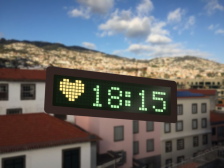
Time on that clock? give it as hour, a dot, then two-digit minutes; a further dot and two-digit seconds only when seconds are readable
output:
18.15
